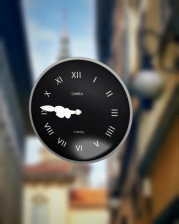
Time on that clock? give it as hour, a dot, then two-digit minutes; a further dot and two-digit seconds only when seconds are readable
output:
8.46
